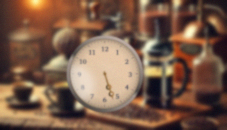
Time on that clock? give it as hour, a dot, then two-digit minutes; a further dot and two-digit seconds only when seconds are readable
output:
5.27
